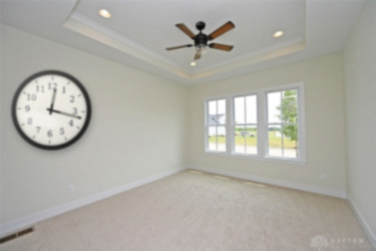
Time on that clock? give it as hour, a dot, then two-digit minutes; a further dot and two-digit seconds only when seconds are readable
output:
12.17
